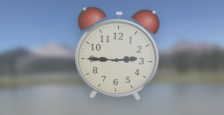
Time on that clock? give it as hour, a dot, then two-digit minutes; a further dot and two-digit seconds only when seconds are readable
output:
2.45
